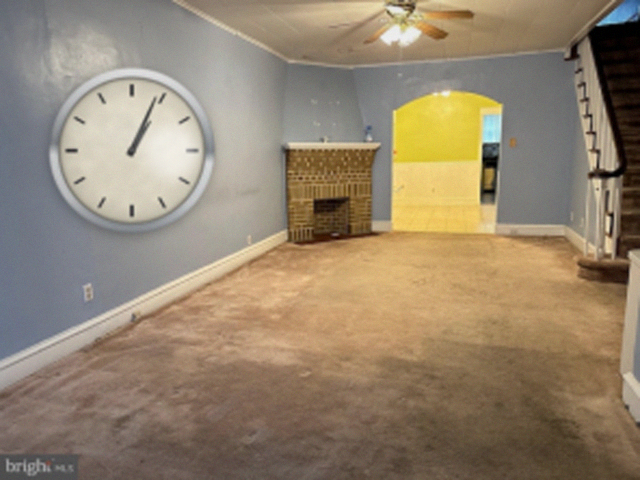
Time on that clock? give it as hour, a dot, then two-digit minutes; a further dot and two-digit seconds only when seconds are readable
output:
1.04
